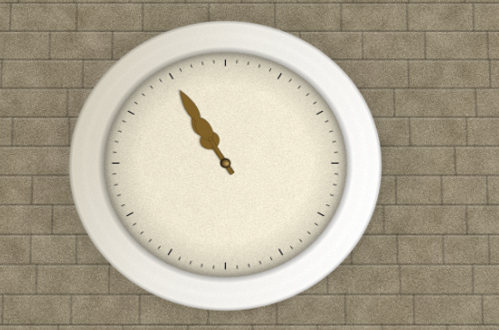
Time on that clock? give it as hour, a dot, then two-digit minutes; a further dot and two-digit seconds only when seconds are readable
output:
10.55
